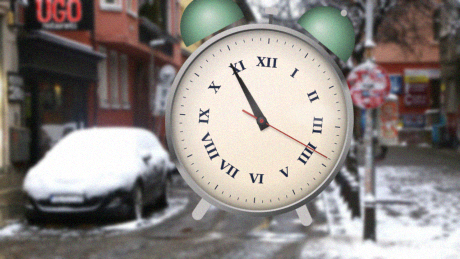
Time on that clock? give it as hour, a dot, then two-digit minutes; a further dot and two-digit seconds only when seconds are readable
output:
10.54.19
